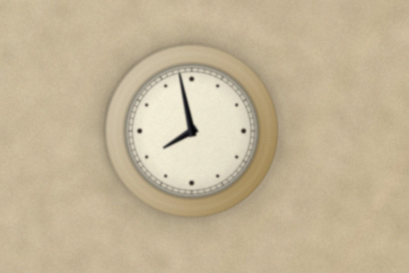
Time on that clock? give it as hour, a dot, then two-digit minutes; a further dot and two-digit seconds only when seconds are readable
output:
7.58
